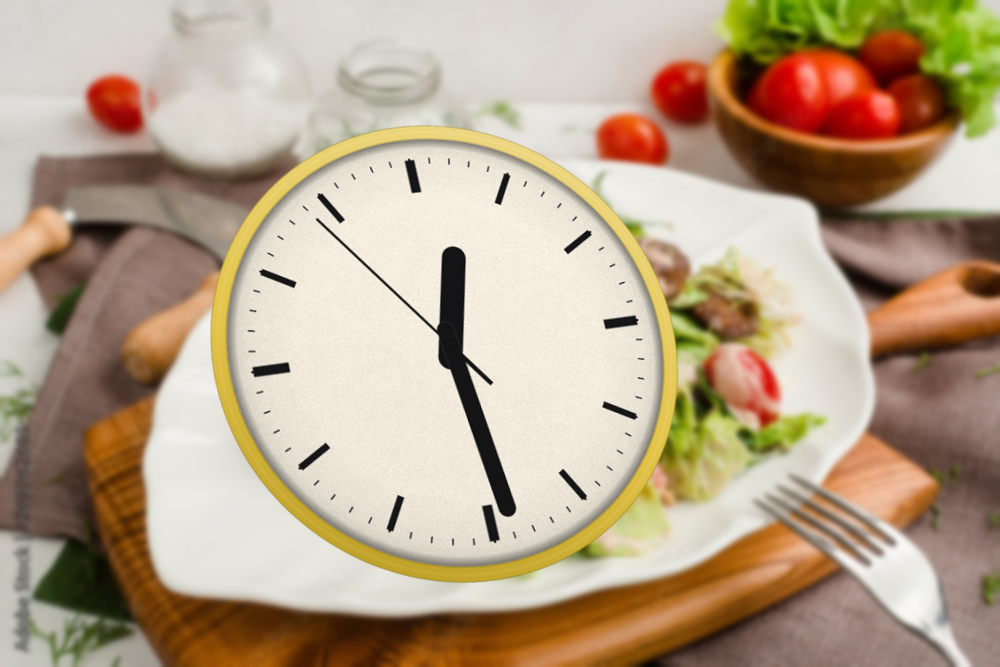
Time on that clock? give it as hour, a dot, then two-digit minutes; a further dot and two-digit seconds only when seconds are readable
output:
12.28.54
